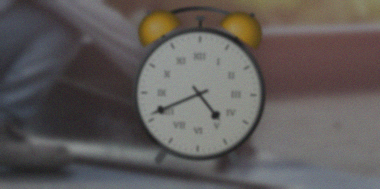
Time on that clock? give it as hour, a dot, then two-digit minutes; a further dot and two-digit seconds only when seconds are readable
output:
4.41
